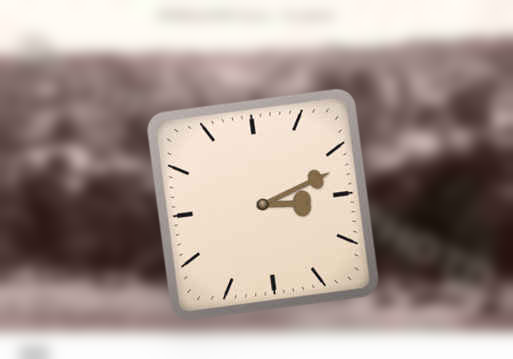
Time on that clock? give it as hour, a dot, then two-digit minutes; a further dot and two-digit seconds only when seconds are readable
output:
3.12
